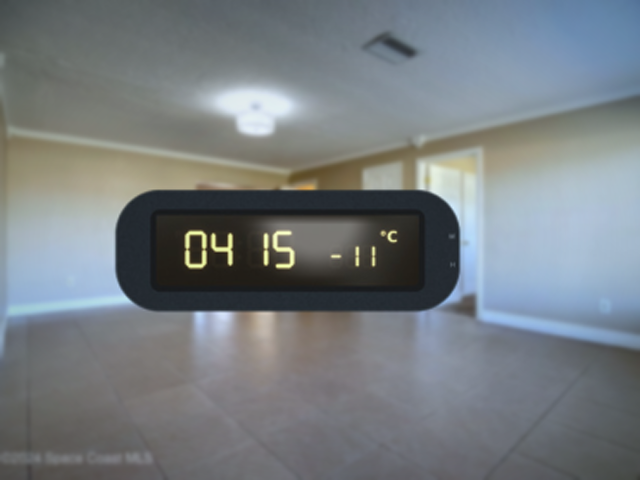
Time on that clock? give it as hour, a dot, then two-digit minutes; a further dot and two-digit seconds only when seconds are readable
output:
4.15
